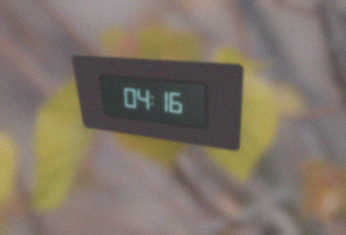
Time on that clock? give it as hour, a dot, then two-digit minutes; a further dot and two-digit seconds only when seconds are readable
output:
4.16
